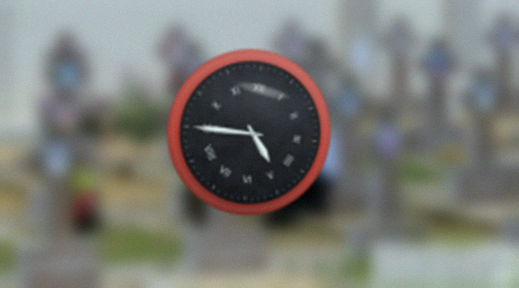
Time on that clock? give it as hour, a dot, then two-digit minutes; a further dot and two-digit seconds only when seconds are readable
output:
4.45
